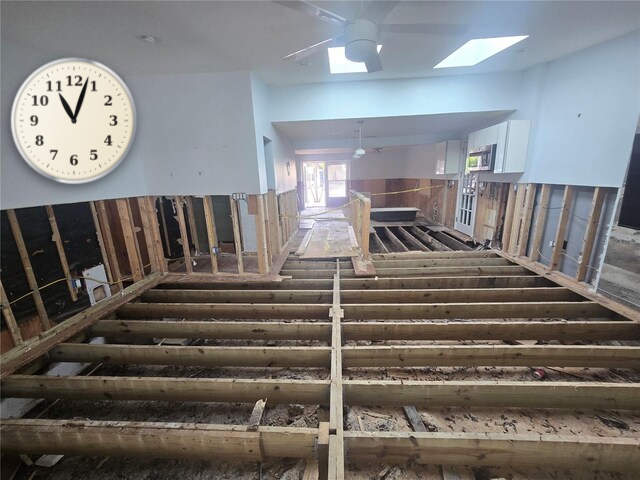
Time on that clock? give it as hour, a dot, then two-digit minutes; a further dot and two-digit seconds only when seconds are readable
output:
11.03
